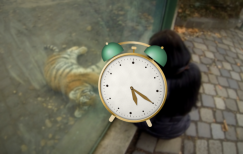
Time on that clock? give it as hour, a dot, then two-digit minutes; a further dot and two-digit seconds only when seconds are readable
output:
5.20
